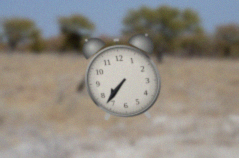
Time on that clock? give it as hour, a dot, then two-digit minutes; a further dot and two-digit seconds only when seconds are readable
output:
7.37
